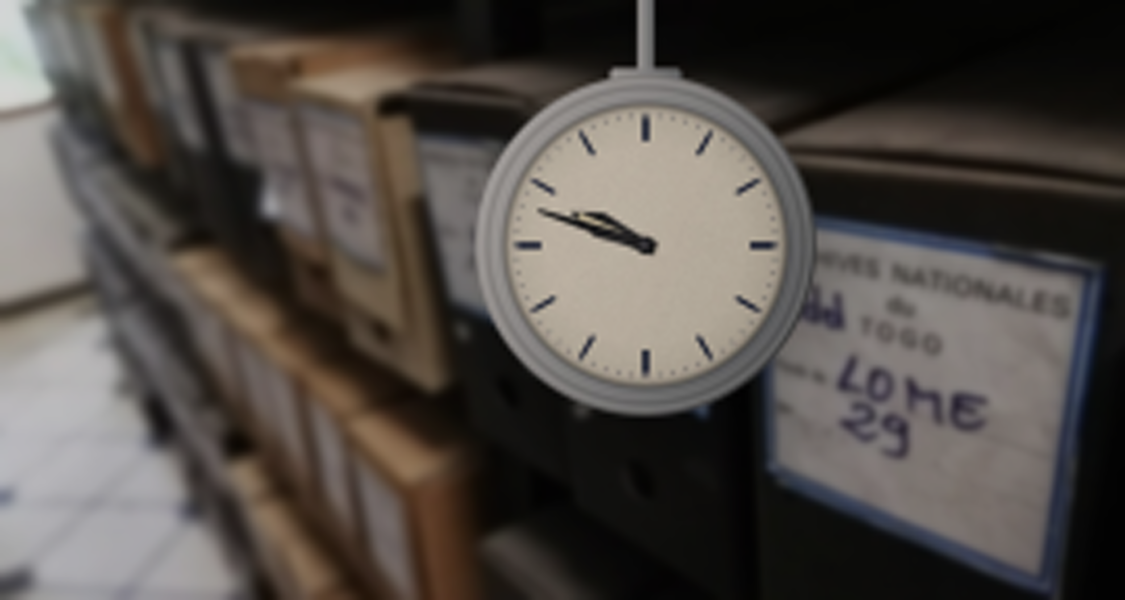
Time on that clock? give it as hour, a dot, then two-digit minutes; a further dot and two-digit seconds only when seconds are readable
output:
9.48
